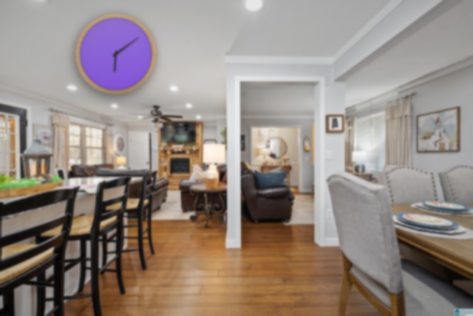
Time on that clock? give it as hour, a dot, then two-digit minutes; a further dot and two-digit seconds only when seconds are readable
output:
6.09
